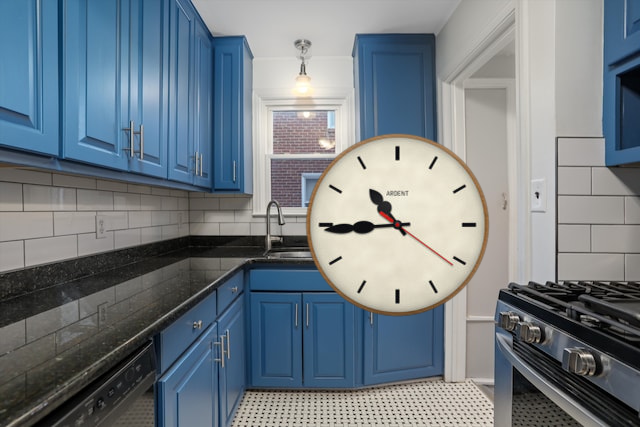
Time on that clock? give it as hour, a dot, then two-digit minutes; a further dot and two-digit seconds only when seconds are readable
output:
10.44.21
